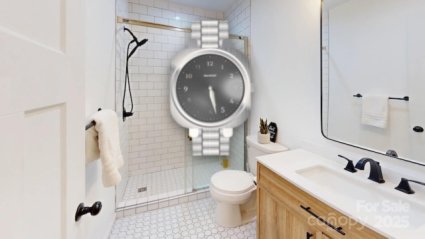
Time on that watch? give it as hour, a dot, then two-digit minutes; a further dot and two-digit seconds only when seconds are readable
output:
5.28
